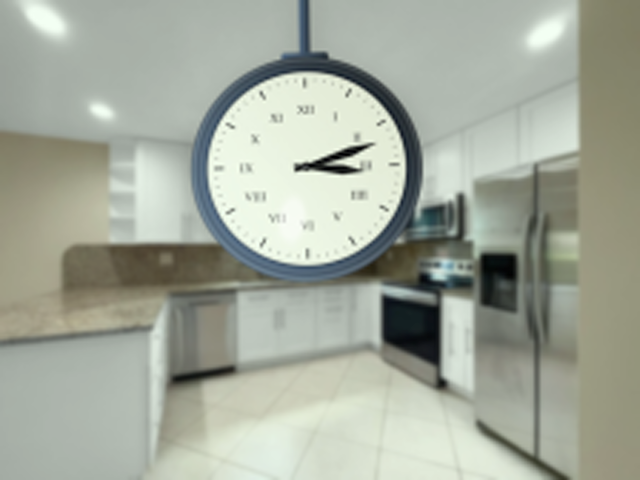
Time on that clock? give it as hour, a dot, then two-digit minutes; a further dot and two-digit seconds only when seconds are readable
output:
3.12
